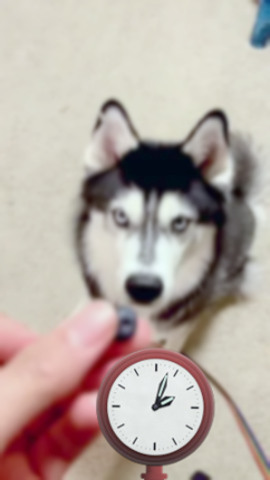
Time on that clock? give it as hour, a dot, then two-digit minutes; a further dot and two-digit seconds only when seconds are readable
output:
2.03
